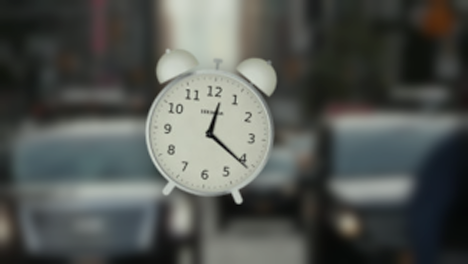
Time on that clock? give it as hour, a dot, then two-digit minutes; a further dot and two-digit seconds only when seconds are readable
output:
12.21
